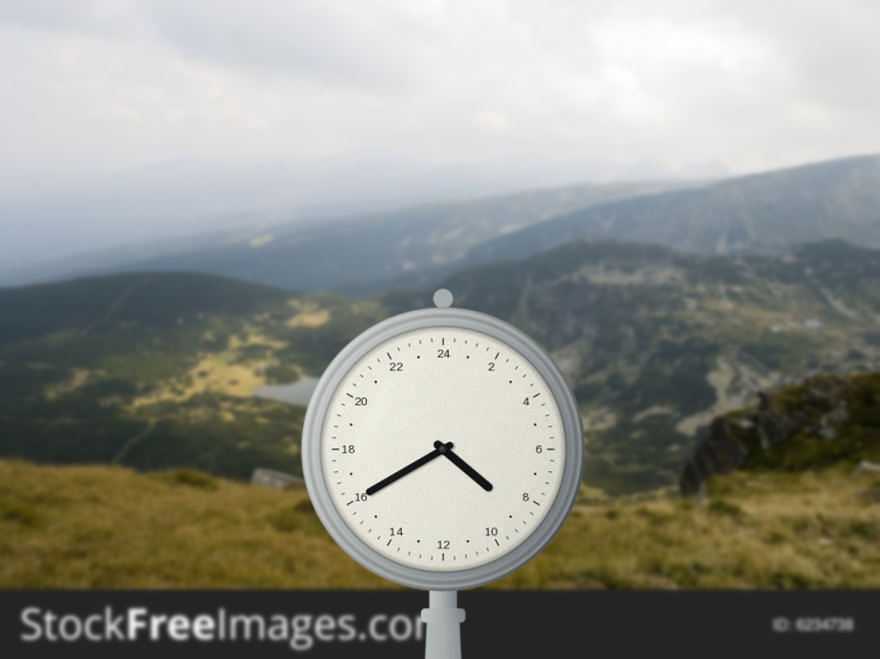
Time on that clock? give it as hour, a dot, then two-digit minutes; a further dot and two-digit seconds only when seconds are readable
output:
8.40
